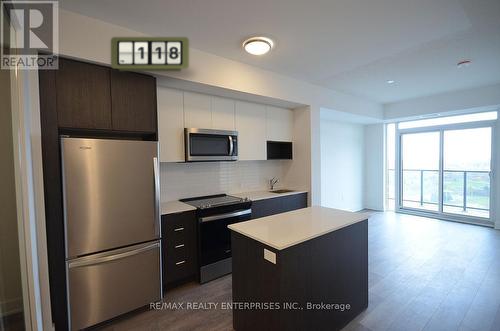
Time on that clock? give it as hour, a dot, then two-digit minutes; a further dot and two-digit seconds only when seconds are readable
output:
1.18
